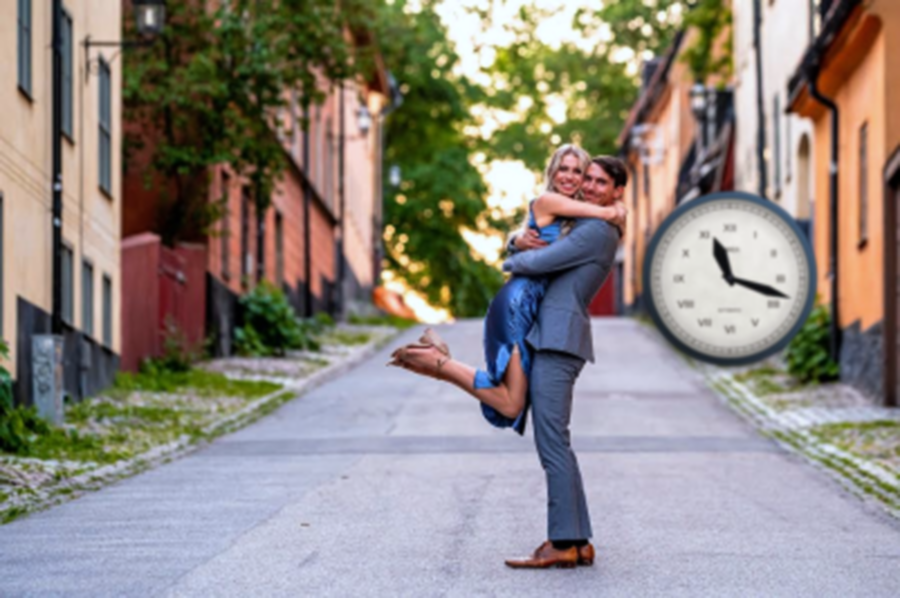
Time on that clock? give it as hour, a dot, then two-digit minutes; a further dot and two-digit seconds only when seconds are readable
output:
11.18
